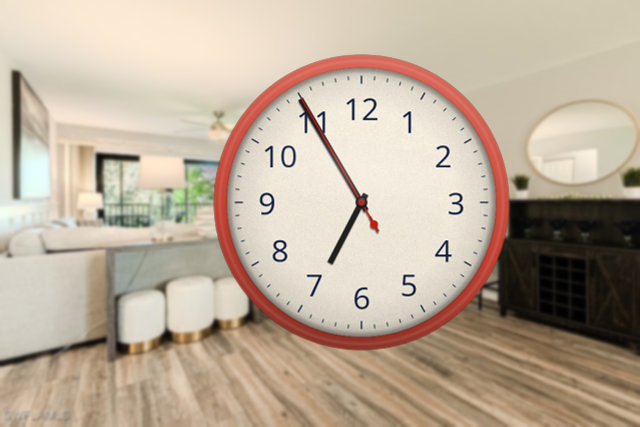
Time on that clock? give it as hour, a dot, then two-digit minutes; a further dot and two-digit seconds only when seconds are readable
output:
6.54.55
